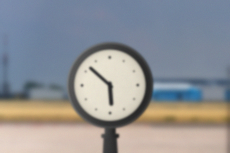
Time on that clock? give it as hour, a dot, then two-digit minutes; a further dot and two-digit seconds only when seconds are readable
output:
5.52
